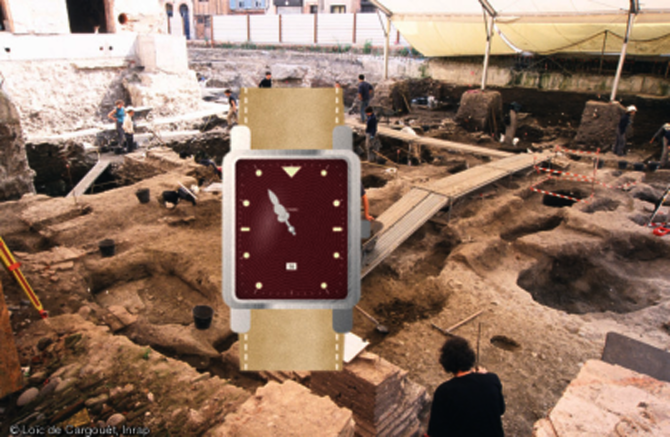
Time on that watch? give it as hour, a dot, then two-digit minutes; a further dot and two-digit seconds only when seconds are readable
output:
10.55
